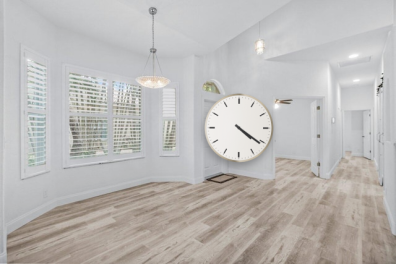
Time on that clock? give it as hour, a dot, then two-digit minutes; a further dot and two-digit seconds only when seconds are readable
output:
4.21
